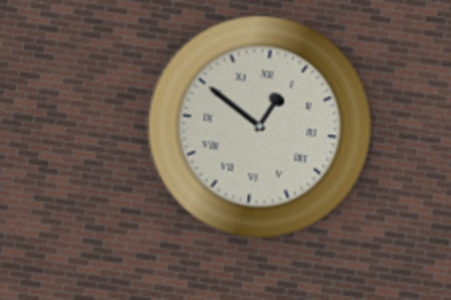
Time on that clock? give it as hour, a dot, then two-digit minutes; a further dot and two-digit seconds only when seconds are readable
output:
12.50
